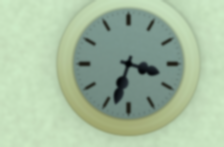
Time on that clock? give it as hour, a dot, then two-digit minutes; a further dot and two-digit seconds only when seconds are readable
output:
3.33
